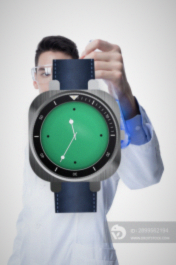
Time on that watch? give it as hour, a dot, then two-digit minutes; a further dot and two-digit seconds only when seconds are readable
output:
11.35
